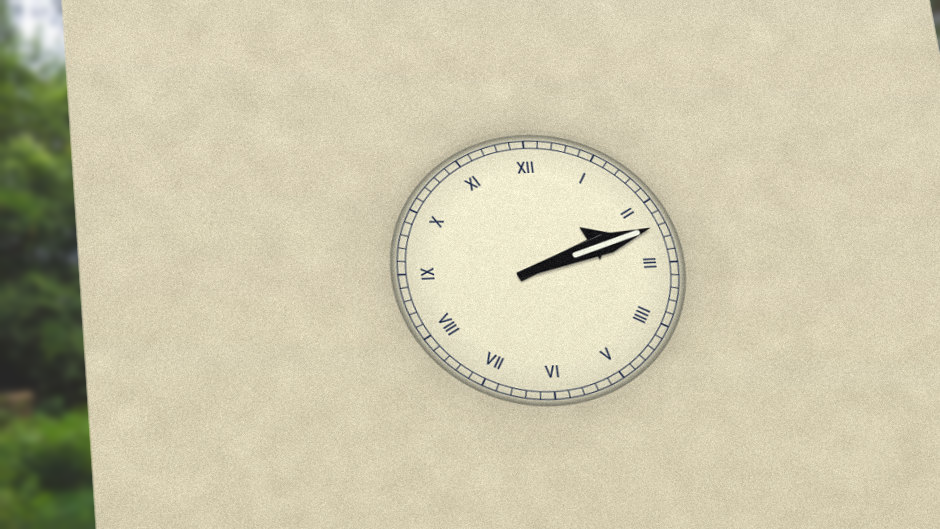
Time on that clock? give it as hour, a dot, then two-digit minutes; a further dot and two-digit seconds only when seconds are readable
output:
2.12
